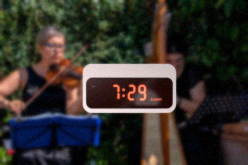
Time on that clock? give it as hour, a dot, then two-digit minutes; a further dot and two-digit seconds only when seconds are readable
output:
7.29
